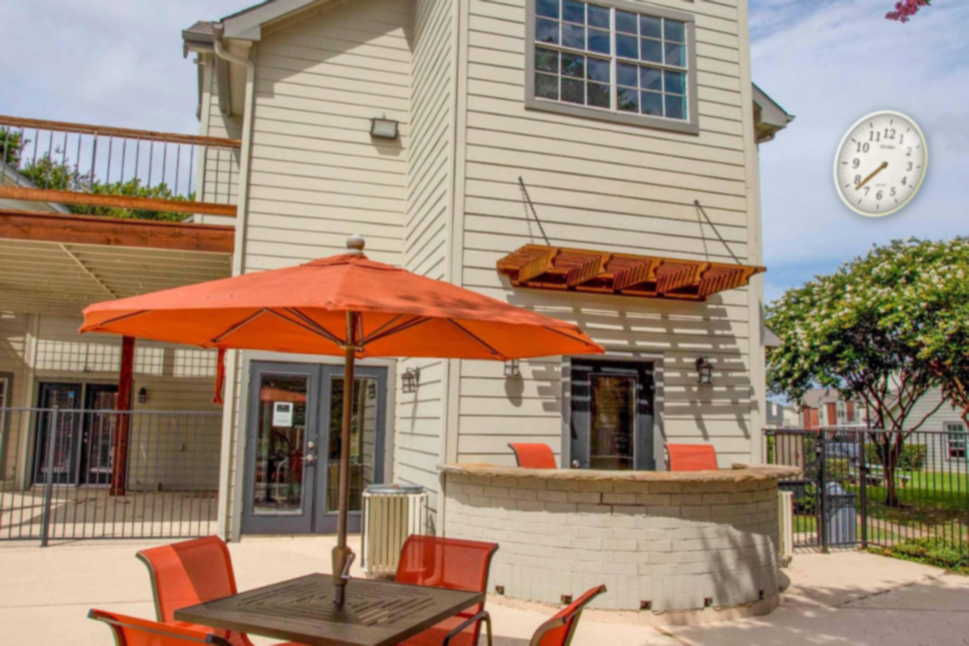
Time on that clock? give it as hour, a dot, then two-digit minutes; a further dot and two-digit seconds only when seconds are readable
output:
7.38
